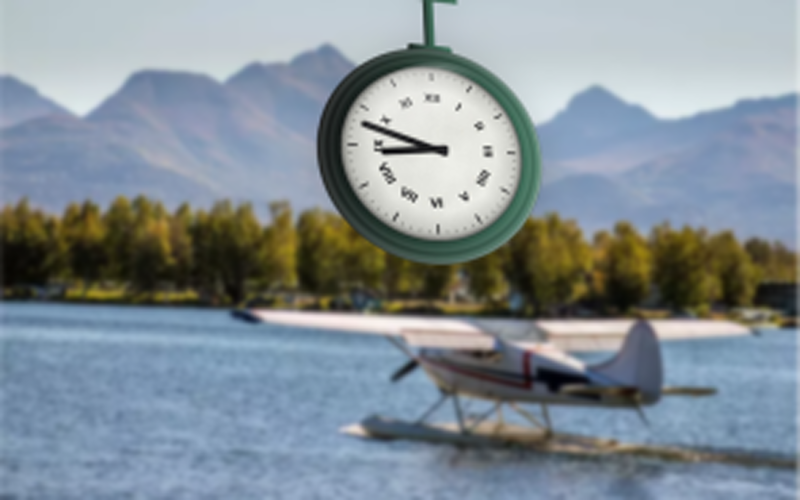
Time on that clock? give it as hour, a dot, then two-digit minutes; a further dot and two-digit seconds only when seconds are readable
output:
8.48
